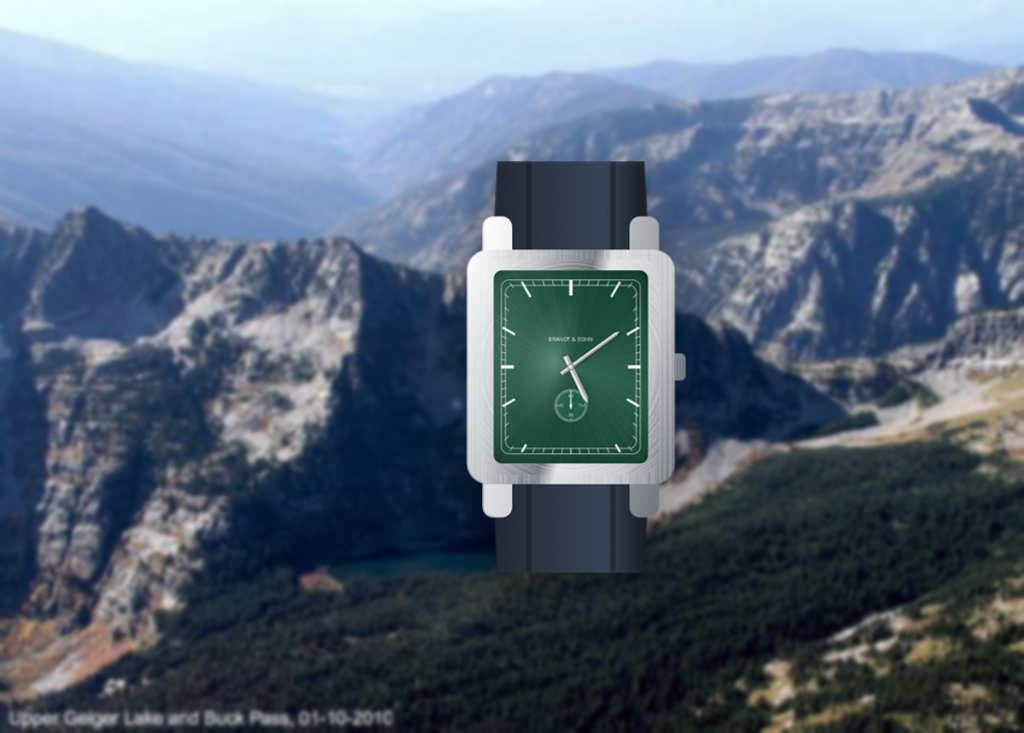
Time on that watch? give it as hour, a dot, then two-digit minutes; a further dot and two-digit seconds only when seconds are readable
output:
5.09
